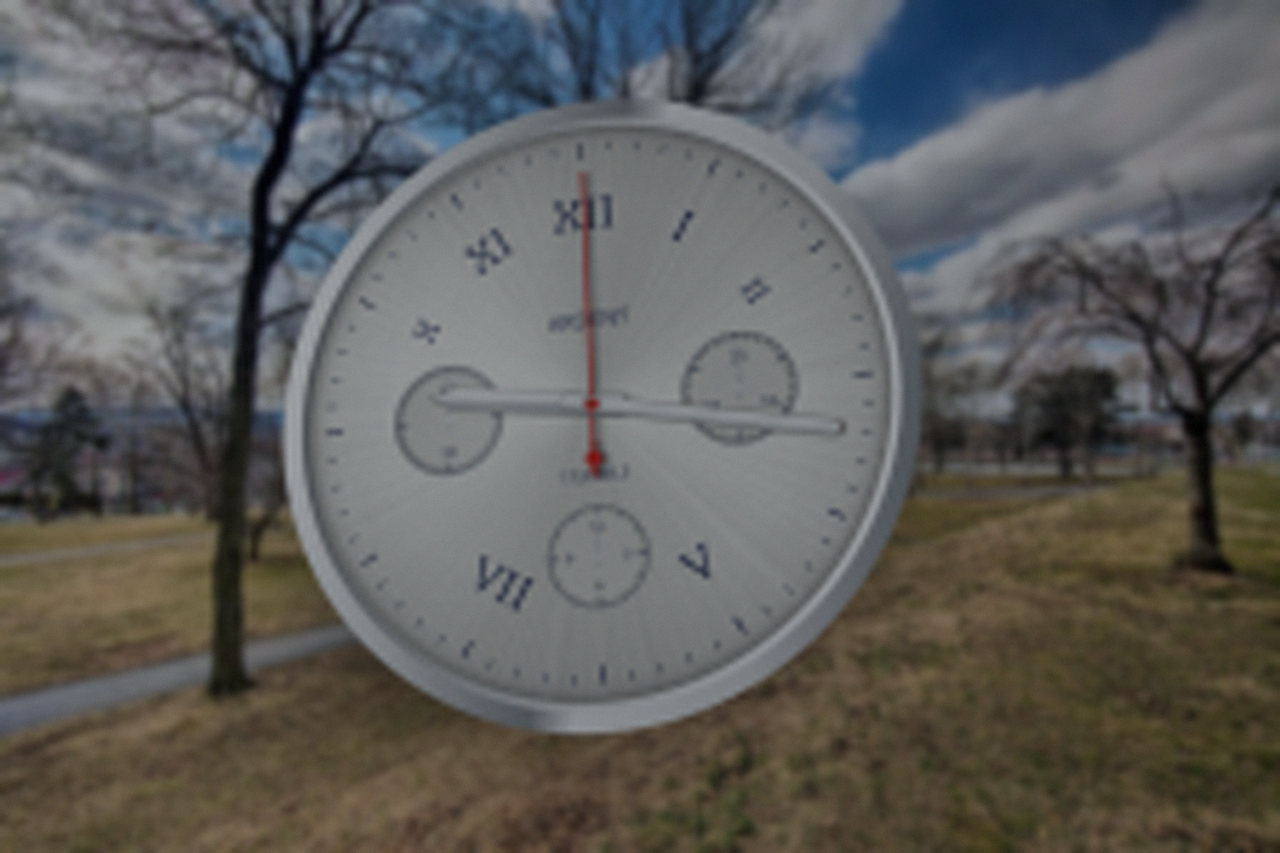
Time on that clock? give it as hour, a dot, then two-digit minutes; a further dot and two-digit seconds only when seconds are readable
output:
9.17
